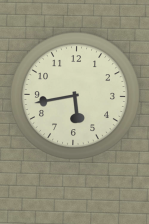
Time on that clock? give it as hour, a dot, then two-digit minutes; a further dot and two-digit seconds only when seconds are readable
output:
5.43
